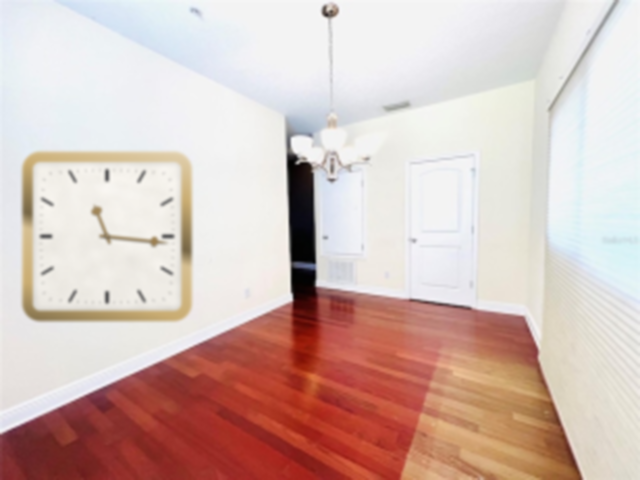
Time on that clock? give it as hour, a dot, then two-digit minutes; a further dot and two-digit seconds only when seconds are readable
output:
11.16
